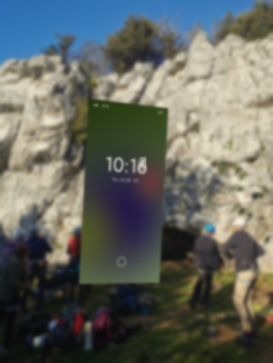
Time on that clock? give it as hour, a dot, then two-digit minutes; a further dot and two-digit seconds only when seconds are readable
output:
10.16
